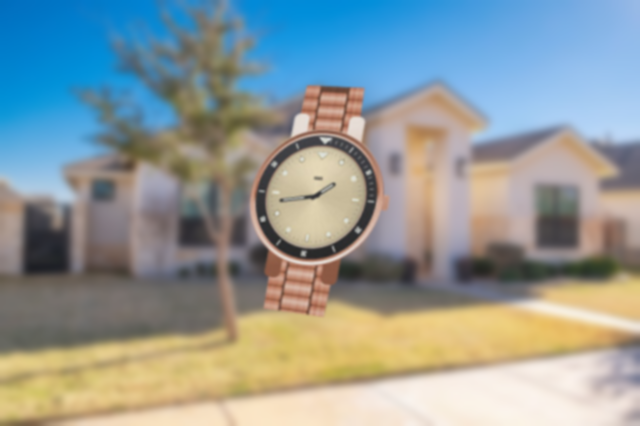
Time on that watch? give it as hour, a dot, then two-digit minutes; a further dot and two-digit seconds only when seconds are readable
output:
1.43
